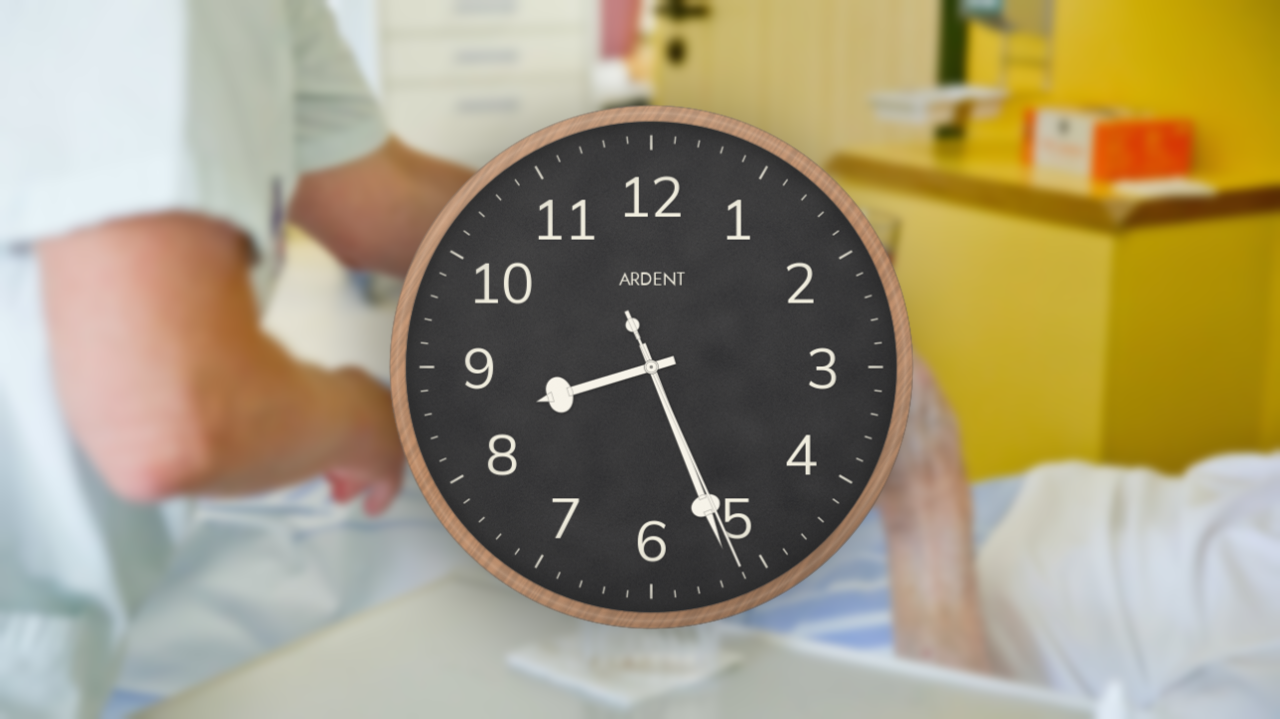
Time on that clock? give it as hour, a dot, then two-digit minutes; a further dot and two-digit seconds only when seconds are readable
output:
8.26.26
